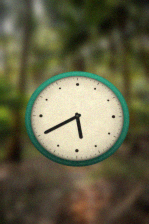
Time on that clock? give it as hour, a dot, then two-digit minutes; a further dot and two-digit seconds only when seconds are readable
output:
5.40
